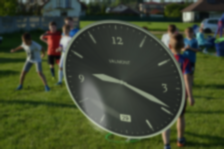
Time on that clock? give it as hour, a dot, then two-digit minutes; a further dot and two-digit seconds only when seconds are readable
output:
9.19
